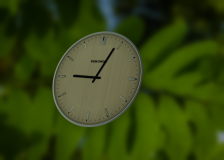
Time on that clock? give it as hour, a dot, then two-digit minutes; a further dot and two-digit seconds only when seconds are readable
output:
9.04
